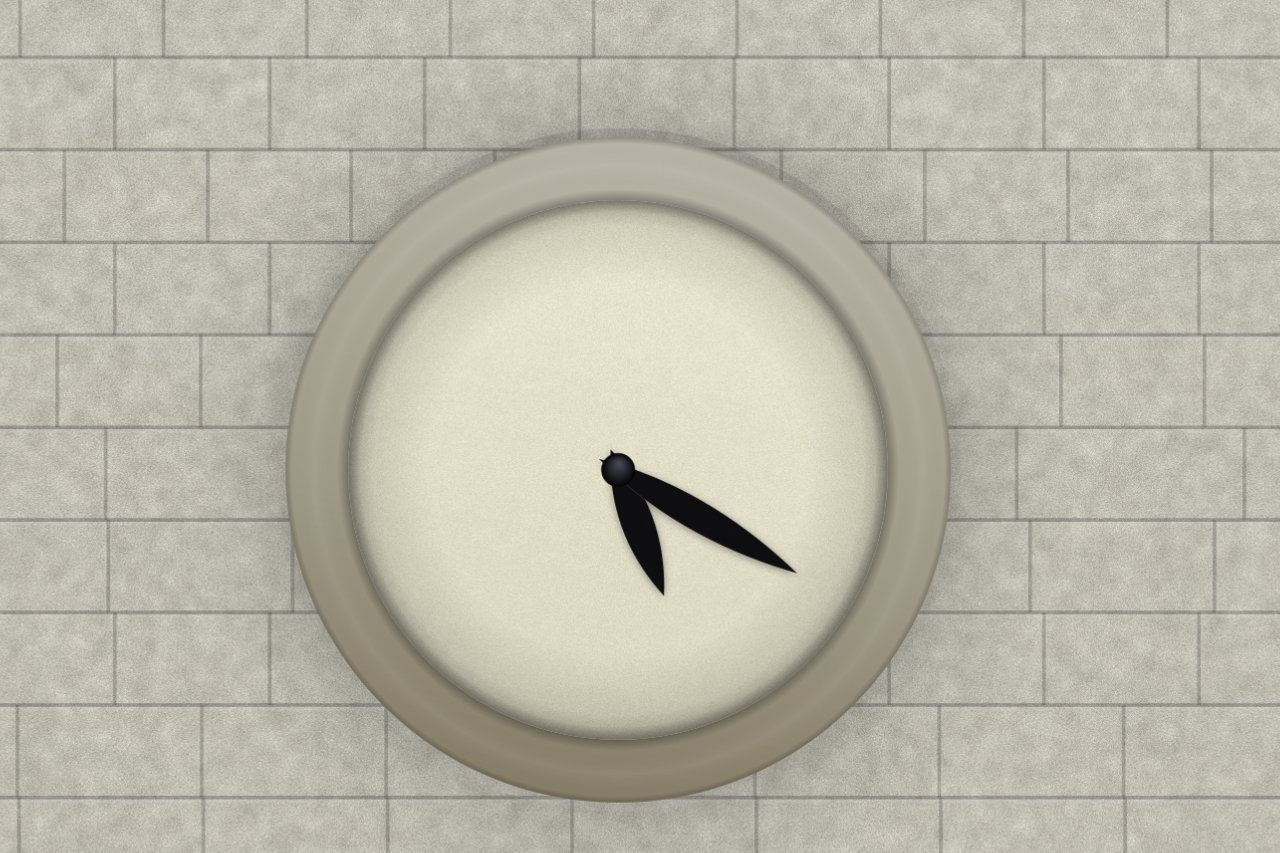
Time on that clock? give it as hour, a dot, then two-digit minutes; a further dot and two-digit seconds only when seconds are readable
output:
5.20
